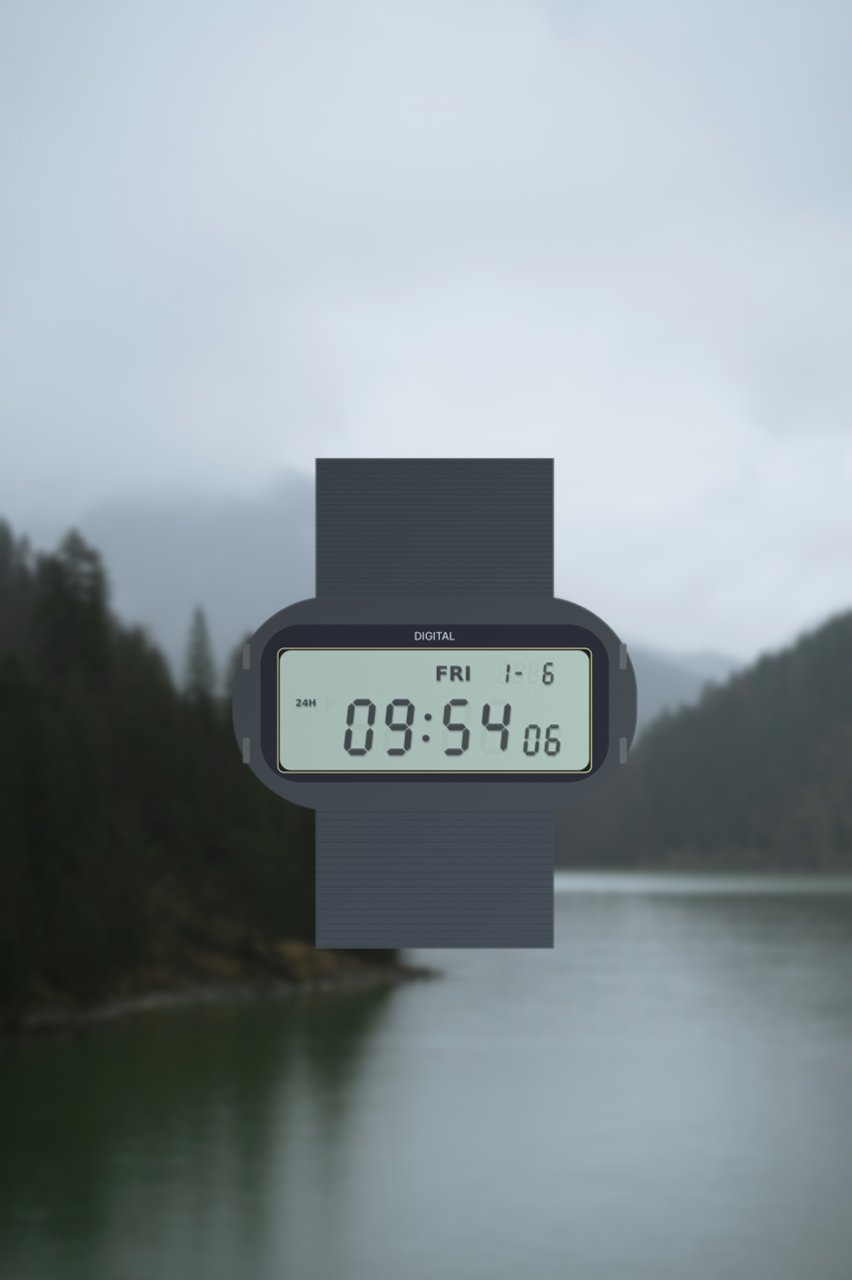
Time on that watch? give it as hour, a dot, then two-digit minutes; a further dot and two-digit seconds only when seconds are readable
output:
9.54.06
